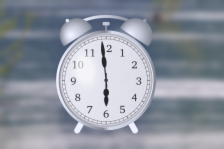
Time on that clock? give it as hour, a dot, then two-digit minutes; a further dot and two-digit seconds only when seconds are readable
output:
5.59
